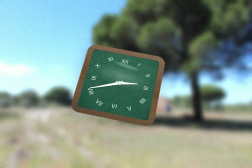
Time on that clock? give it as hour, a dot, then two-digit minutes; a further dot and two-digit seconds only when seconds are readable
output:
2.41
